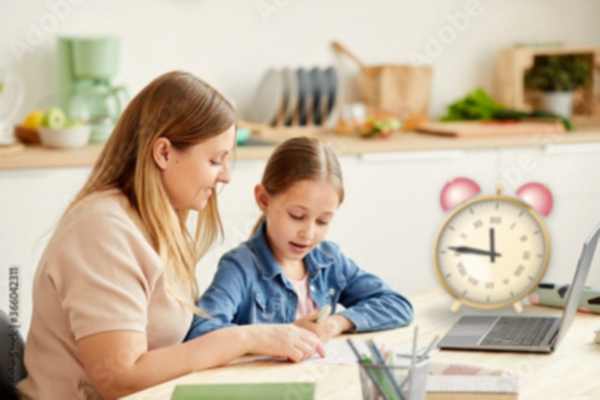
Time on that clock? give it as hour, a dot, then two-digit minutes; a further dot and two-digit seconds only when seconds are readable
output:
11.46
